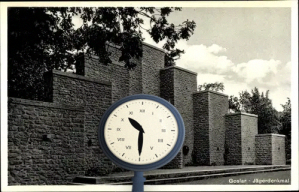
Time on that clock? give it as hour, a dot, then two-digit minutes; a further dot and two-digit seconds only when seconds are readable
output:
10.30
